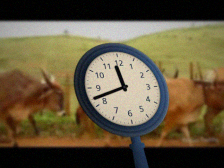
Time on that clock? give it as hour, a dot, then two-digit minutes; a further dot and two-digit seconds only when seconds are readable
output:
11.42
